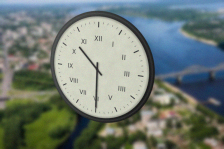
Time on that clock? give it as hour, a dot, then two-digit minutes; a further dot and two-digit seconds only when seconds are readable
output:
10.30
